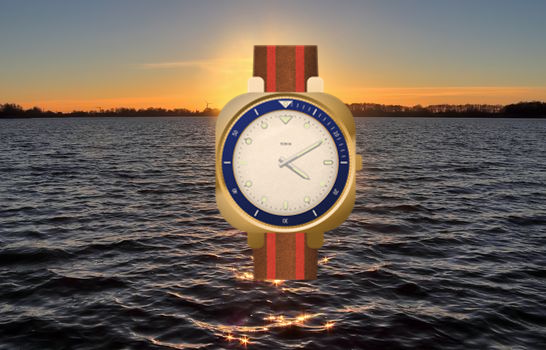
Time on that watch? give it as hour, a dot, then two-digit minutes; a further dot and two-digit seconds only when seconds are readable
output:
4.10
